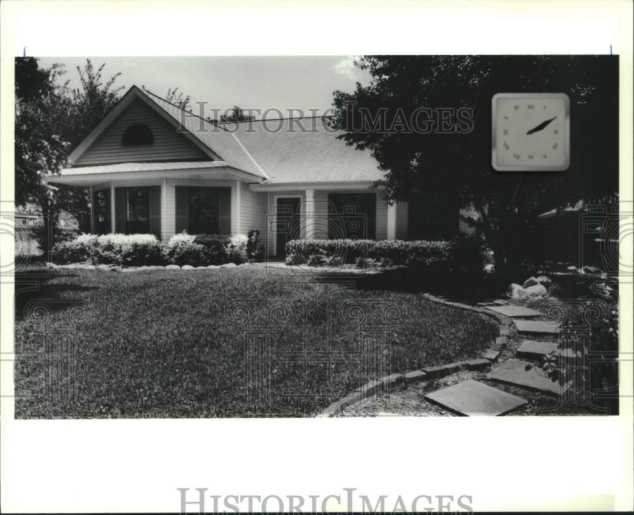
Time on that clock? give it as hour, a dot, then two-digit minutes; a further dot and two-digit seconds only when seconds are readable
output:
2.10
